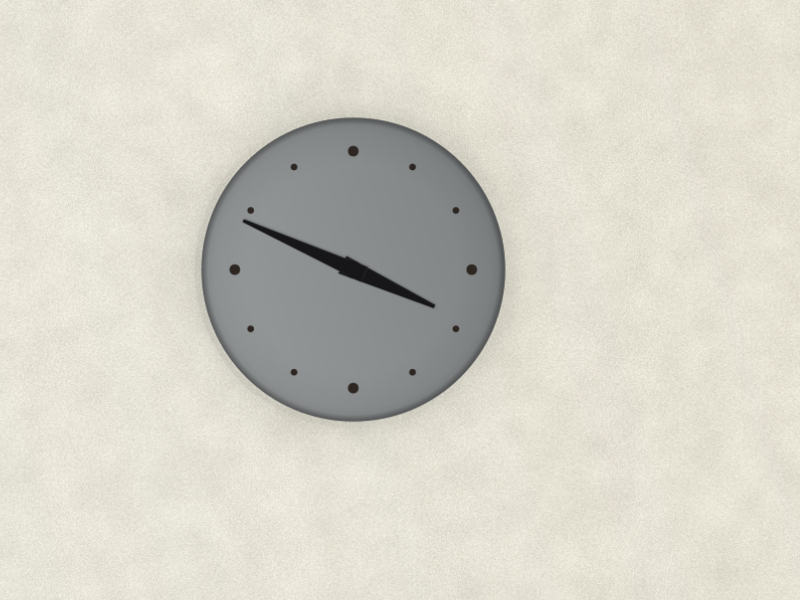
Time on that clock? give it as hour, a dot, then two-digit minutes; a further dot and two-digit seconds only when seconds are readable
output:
3.49
